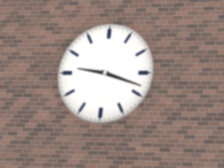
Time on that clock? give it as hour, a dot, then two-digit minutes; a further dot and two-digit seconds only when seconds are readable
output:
9.18
